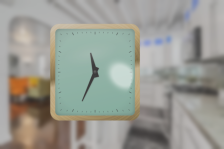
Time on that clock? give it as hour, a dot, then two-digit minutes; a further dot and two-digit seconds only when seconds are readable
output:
11.34
